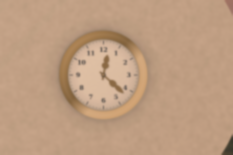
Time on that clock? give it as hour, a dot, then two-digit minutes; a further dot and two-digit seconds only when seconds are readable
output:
12.22
